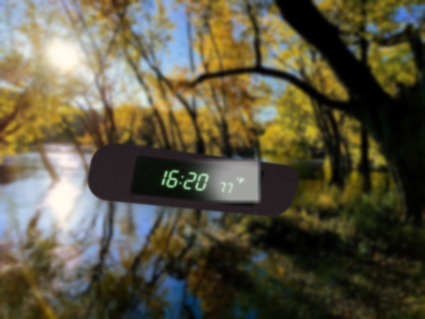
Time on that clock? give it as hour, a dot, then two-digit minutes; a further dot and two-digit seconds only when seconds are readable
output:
16.20
